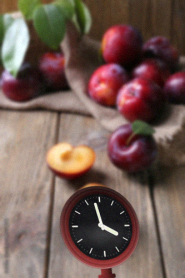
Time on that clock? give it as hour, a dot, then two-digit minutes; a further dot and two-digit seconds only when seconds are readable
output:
3.58
